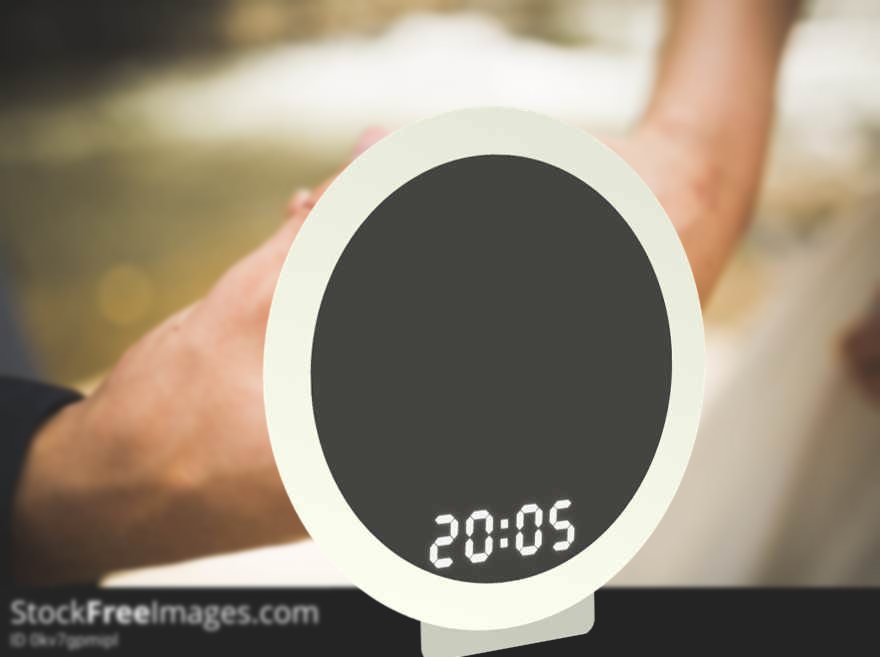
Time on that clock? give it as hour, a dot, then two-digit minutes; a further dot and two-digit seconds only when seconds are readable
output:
20.05
